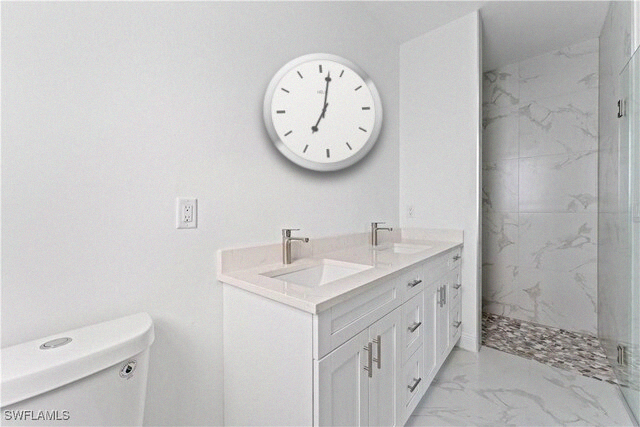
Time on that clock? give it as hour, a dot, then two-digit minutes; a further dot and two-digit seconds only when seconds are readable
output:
7.02
